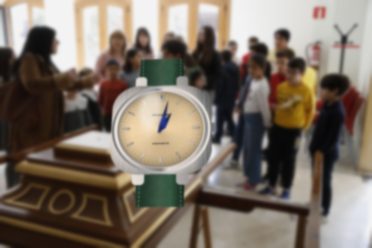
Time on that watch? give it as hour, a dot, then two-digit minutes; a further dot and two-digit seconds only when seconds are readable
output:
1.02
